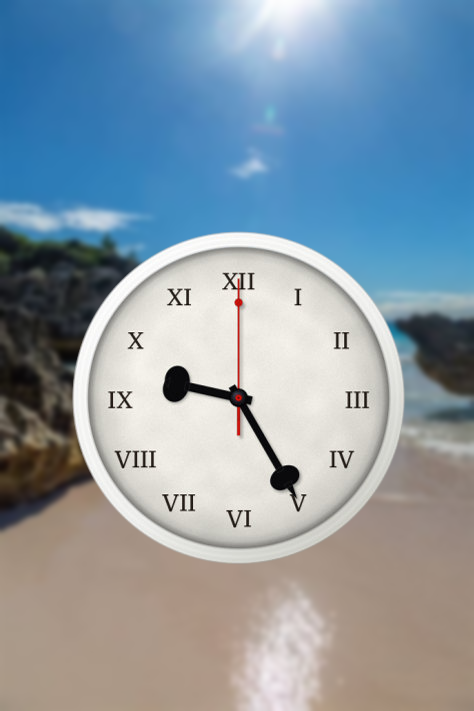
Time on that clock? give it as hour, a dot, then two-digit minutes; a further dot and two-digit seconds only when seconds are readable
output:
9.25.00
